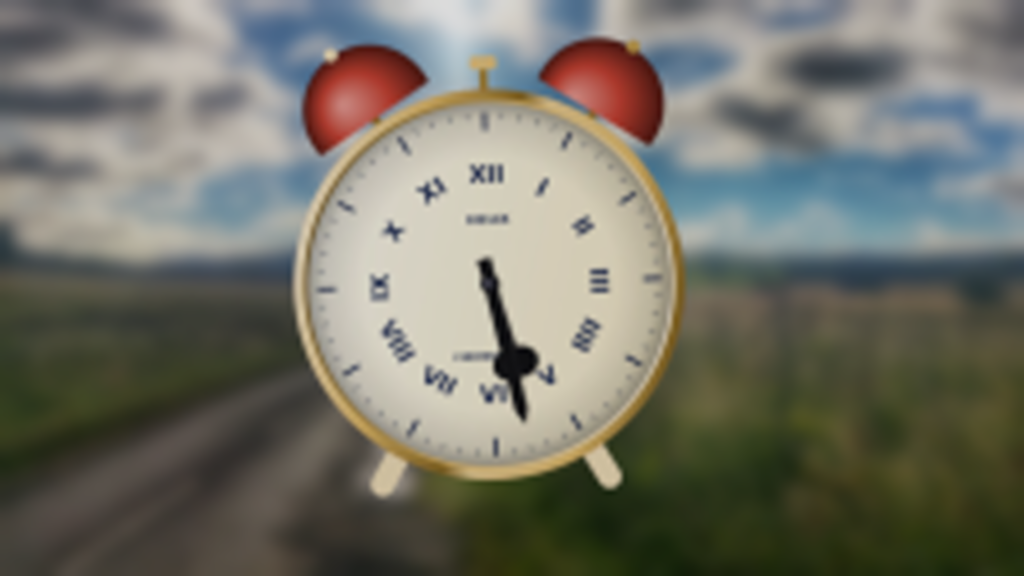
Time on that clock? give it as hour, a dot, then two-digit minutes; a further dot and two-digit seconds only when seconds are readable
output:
5.28
